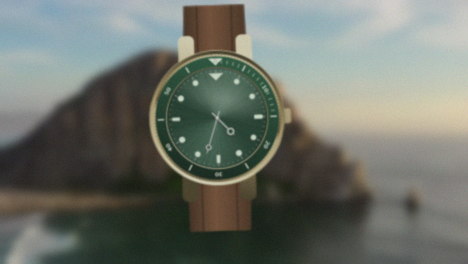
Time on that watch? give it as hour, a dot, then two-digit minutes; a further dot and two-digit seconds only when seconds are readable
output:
4.33
